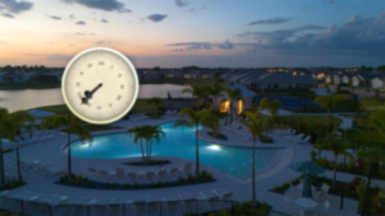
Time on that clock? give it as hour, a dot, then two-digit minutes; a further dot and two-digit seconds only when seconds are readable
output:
7.37
